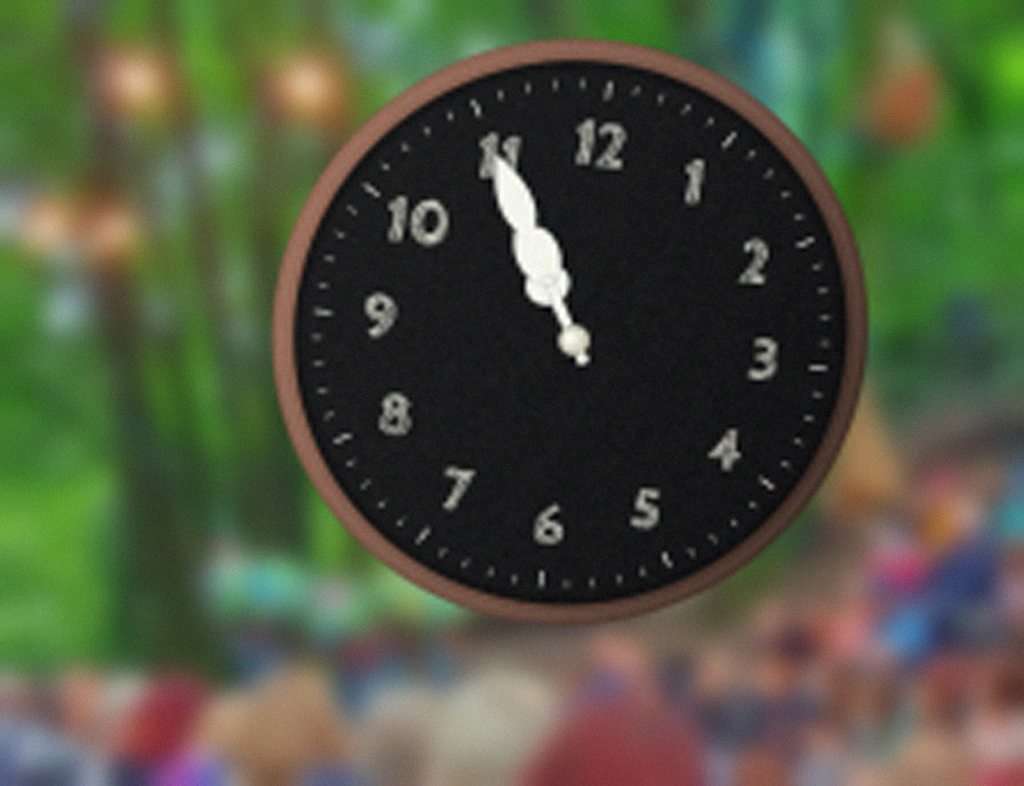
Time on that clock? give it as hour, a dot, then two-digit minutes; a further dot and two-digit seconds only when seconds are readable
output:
10.55
